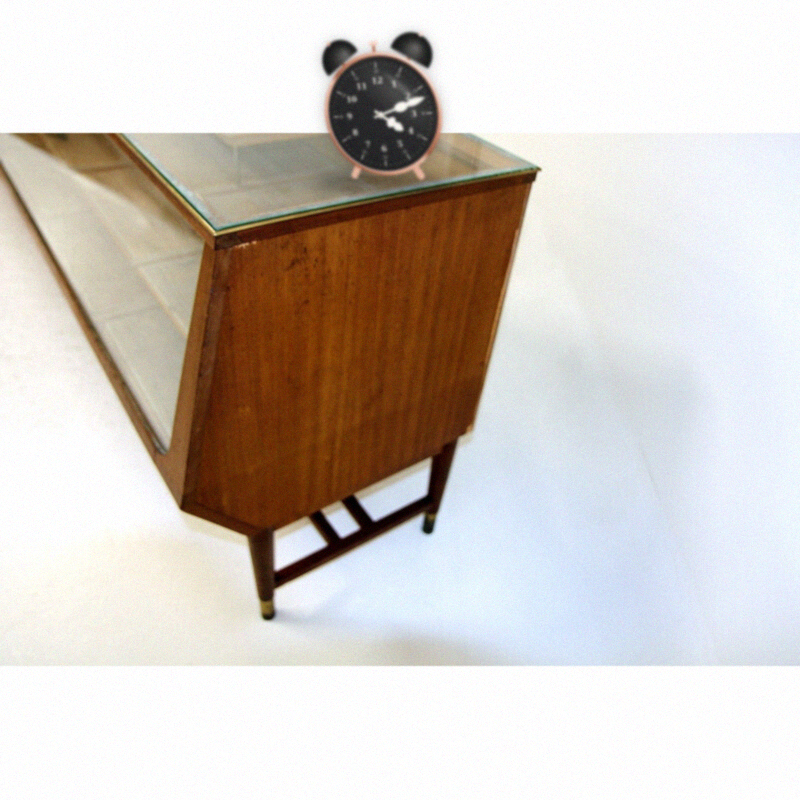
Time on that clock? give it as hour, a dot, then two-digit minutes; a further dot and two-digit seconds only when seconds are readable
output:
4.12
